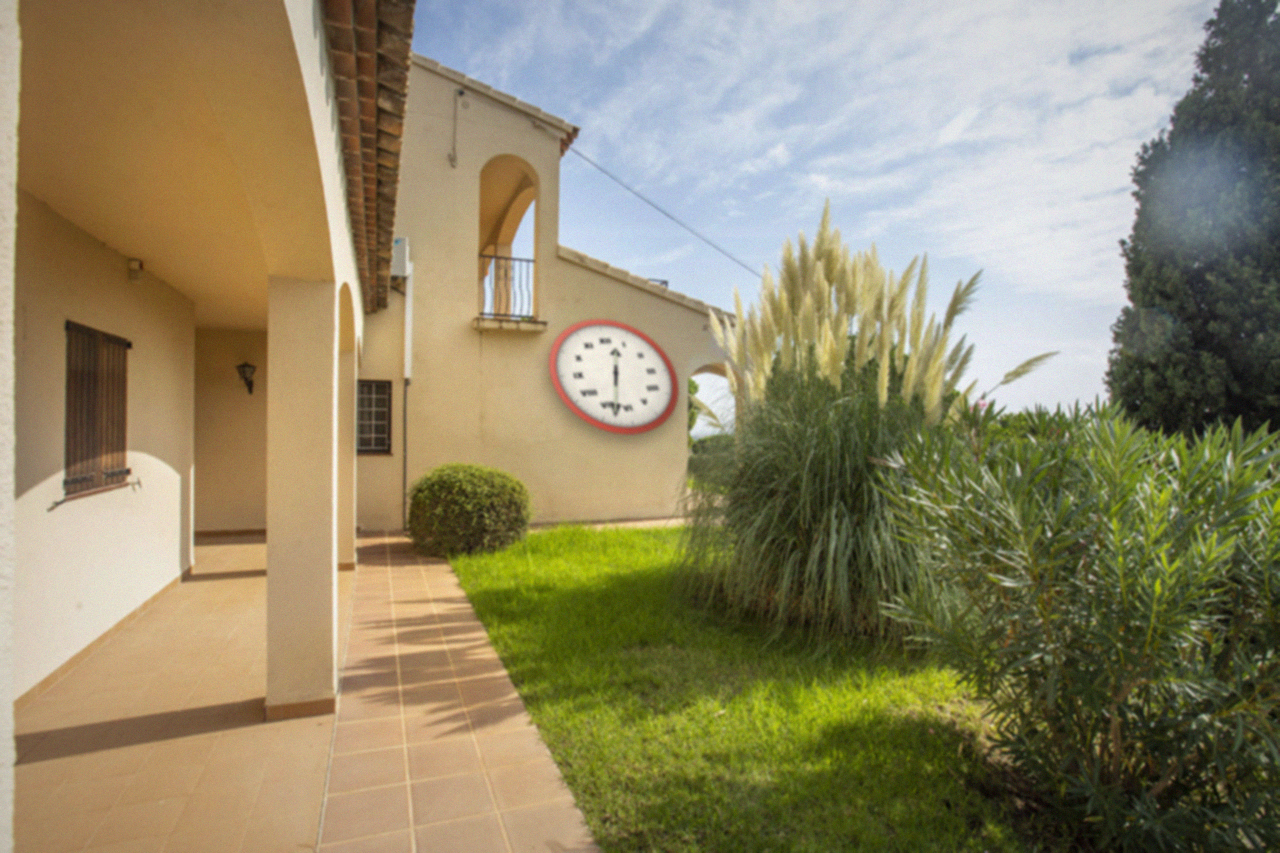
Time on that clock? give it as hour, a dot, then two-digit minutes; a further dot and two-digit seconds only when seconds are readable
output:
12.33
